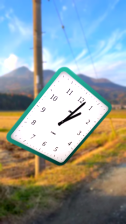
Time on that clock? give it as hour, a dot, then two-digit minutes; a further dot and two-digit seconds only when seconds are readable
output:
1.02
